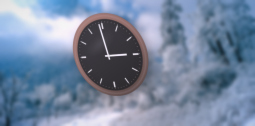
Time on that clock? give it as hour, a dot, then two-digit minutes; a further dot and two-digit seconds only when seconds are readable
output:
2.59
